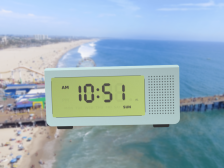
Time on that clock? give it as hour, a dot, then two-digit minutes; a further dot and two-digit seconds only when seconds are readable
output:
10.51
